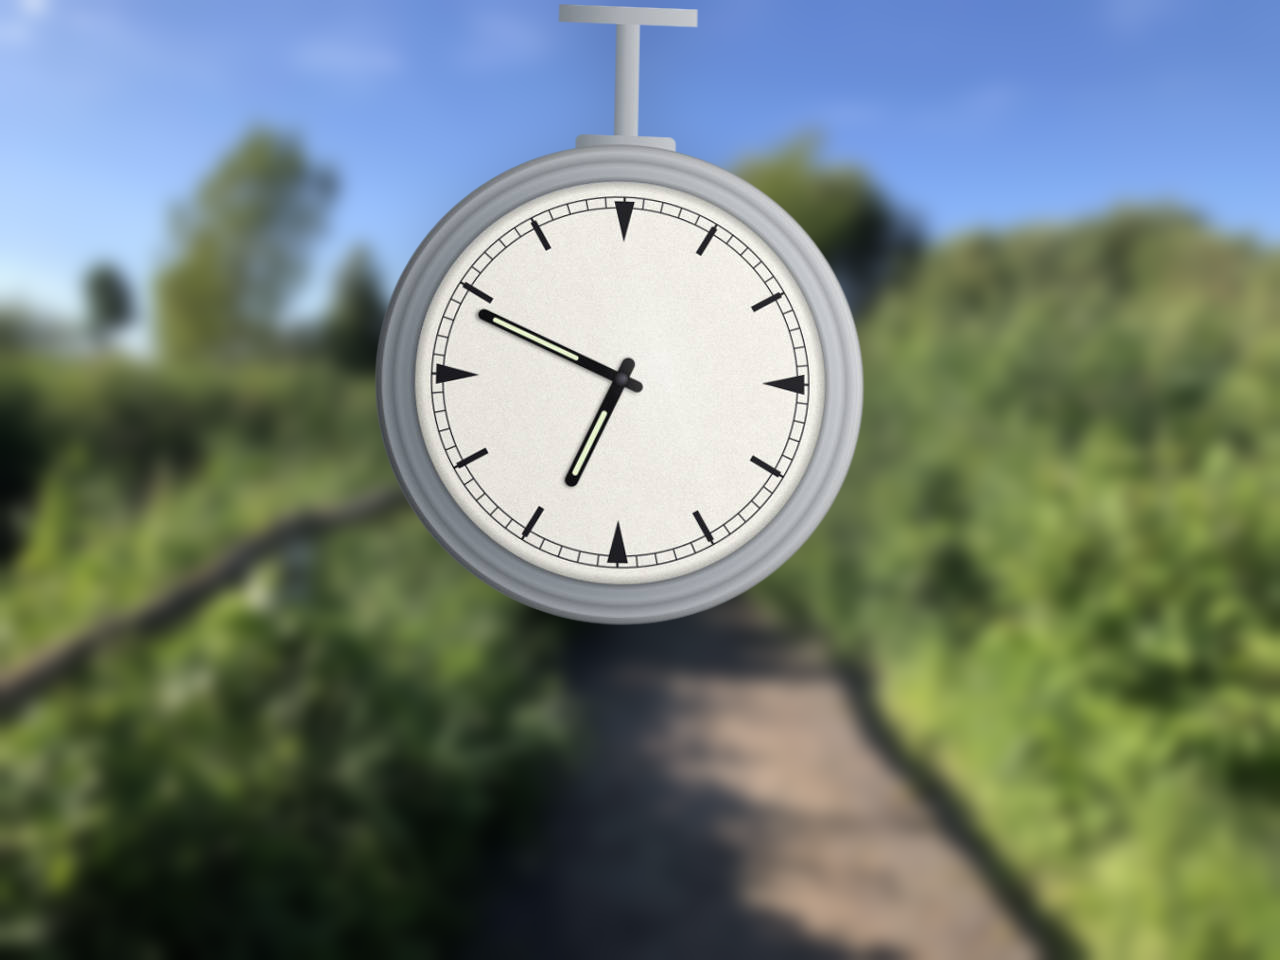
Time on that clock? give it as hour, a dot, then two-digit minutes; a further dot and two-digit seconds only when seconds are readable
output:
6.49
